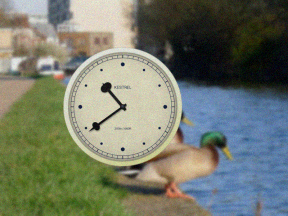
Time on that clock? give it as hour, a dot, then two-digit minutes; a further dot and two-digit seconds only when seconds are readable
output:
10.39
